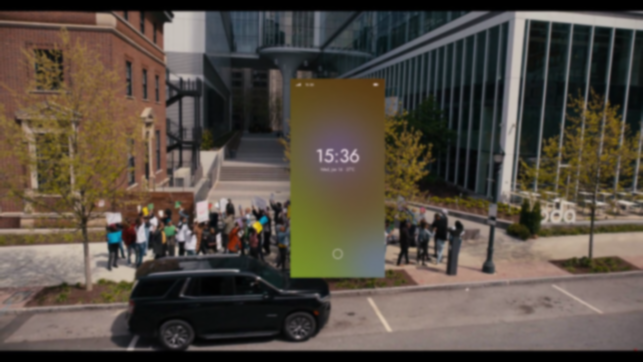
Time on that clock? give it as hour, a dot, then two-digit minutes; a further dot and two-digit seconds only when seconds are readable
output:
15.36
